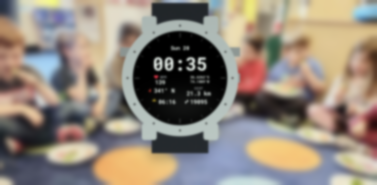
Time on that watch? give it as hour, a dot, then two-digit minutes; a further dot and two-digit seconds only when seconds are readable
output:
0.35
